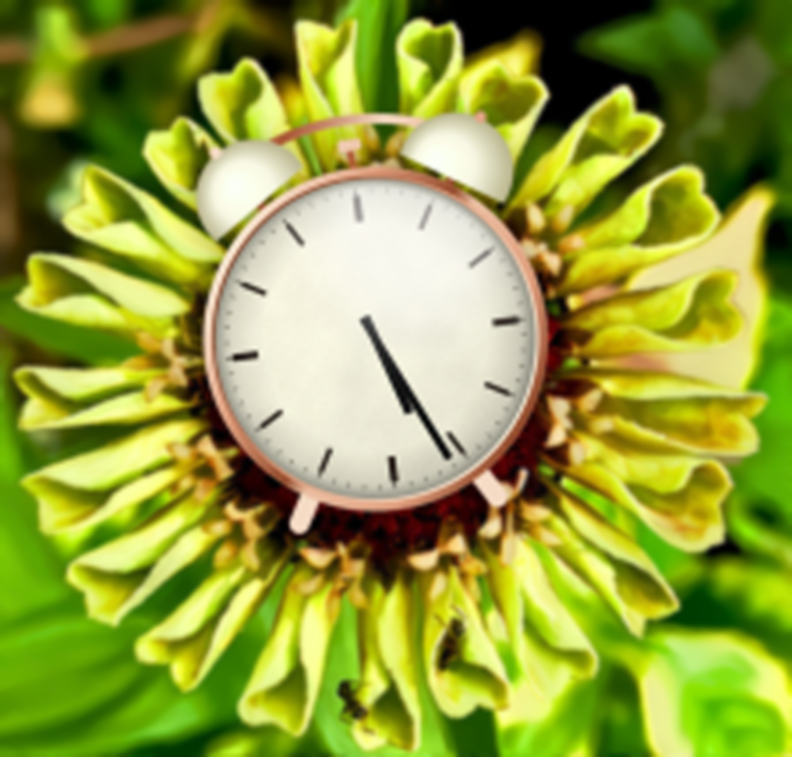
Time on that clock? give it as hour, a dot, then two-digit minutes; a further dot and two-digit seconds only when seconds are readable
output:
5.26
